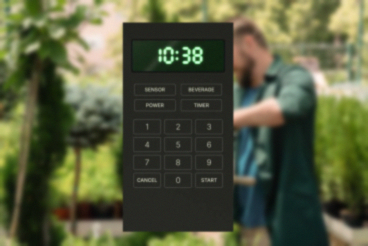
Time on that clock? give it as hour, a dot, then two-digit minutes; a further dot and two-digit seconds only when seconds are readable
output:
10.38
